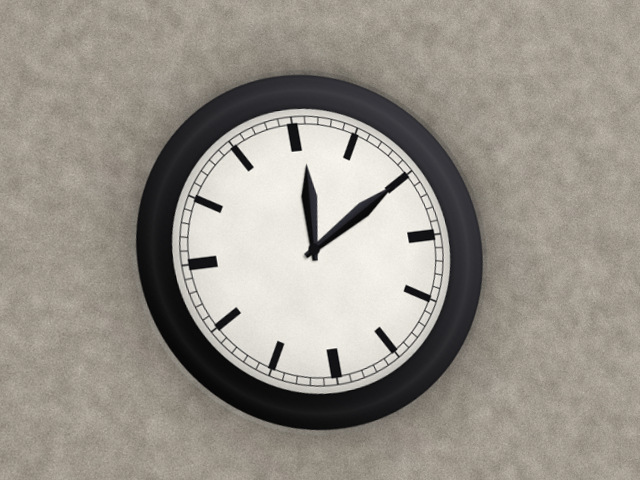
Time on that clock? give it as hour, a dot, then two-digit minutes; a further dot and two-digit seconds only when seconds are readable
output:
12.10
